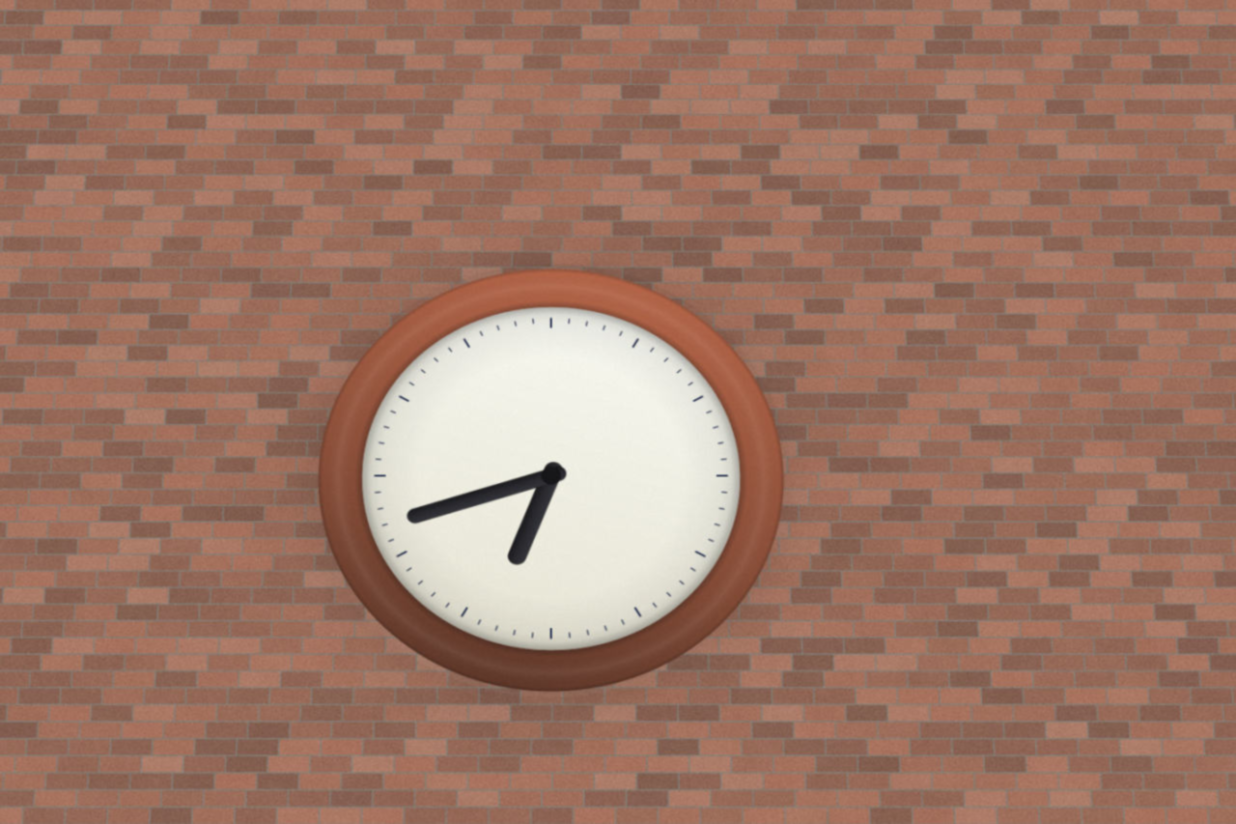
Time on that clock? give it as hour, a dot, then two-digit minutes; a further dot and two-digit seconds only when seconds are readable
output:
6.42
